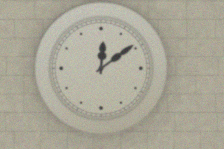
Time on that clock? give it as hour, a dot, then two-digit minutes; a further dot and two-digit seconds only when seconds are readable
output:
12.09
